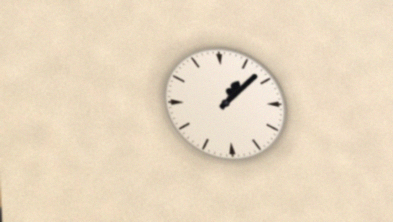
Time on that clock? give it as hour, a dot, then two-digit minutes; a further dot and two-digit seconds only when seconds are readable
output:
1.08
